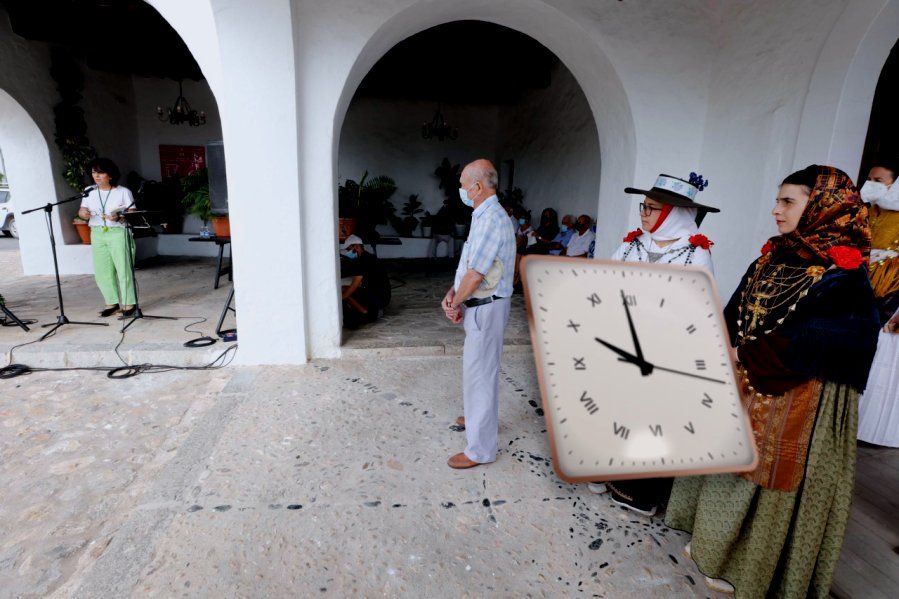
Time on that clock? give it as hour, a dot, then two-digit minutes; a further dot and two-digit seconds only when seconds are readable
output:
9.59.17
